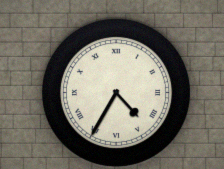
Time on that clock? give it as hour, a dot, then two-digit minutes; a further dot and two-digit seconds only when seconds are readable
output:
4.35
